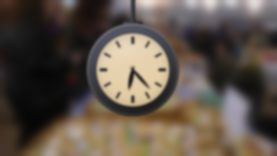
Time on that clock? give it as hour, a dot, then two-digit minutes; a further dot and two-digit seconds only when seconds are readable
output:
6.23
